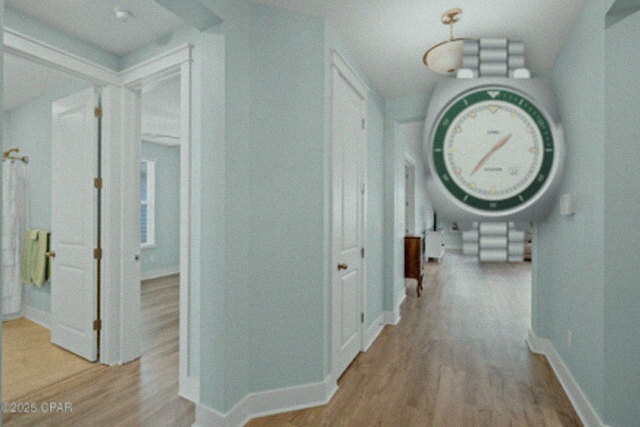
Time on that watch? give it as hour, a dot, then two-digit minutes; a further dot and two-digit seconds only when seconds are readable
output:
1.37
